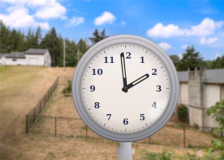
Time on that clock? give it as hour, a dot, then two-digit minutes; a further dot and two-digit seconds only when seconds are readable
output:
1.59
